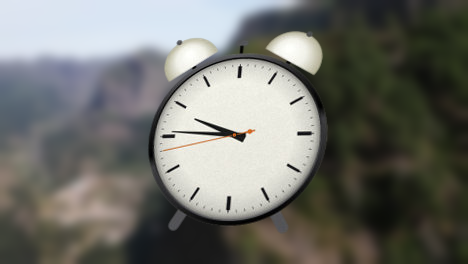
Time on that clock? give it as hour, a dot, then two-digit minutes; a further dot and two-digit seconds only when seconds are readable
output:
9.45.43
